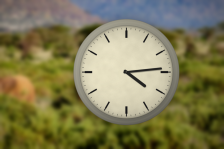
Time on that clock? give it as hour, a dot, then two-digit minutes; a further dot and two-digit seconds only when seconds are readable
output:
4.14
